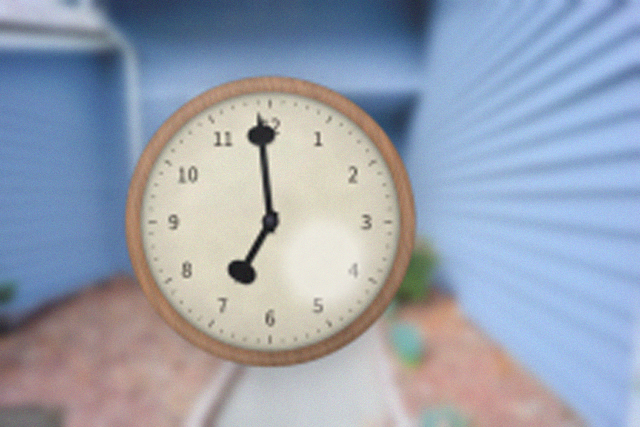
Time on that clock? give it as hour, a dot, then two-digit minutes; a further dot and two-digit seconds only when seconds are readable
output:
6.59
